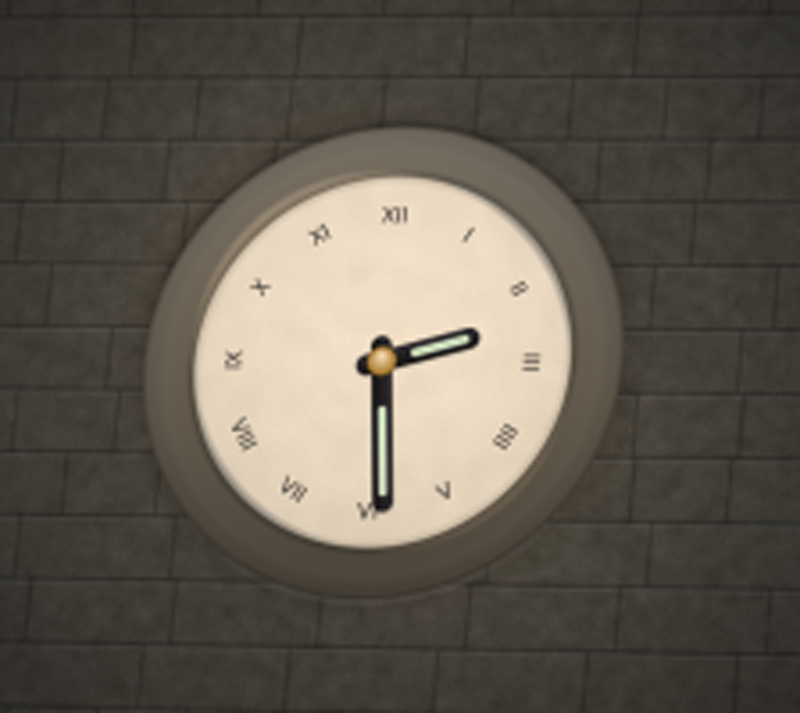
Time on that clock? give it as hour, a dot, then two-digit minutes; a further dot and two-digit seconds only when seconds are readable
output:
2.29
